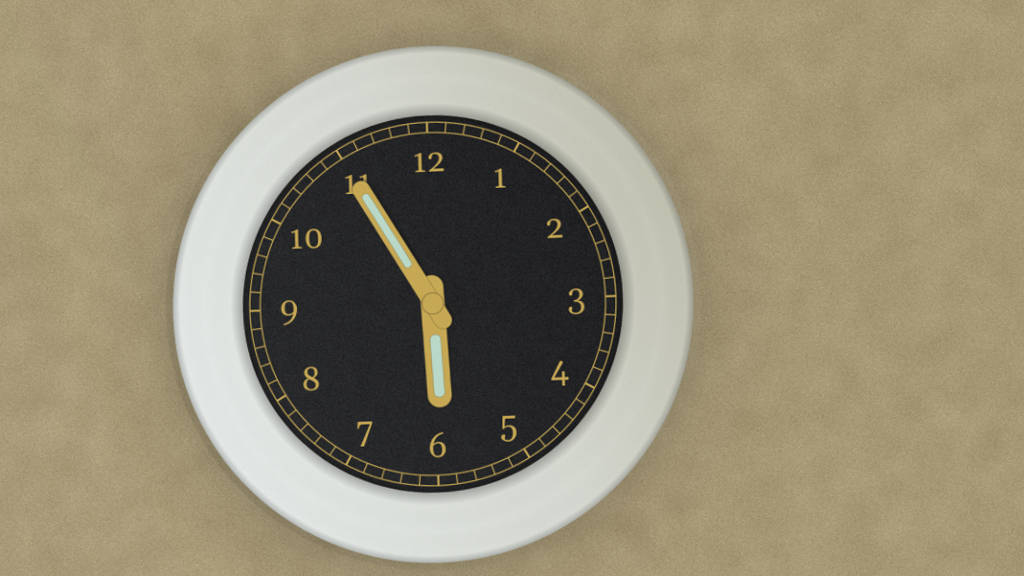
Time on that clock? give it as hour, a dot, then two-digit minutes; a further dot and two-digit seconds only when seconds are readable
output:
5.55
